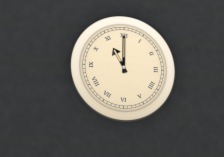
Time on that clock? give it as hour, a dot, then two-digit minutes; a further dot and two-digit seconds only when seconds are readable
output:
11.00
